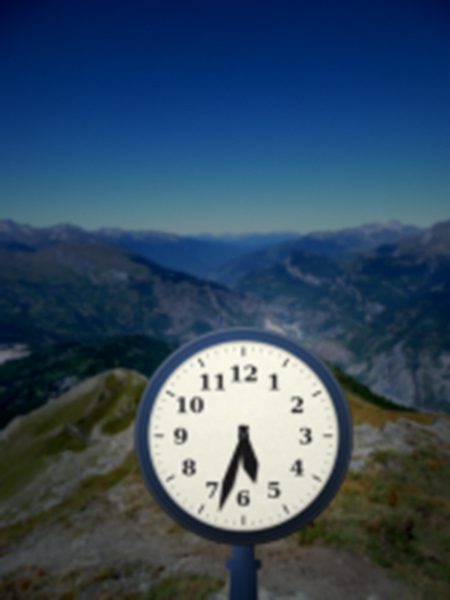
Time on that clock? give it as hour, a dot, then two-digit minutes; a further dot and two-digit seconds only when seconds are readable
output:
5.33
